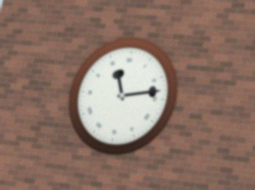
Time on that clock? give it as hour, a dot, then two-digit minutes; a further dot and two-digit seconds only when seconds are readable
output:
11.13
